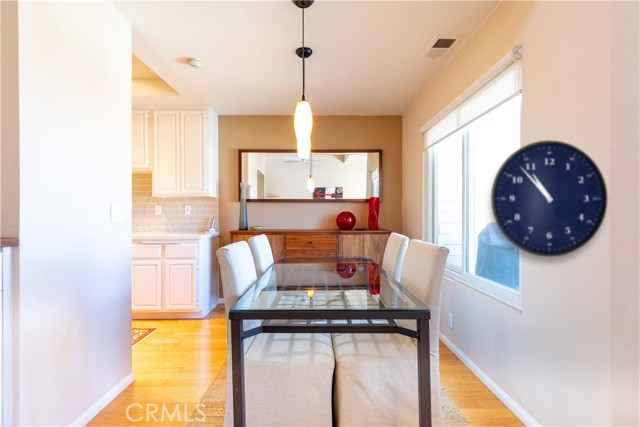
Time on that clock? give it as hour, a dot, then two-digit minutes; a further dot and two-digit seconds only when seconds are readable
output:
10.53
